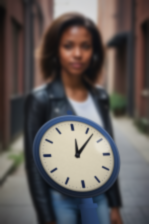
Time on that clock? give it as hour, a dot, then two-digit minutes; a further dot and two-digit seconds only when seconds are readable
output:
12.07
